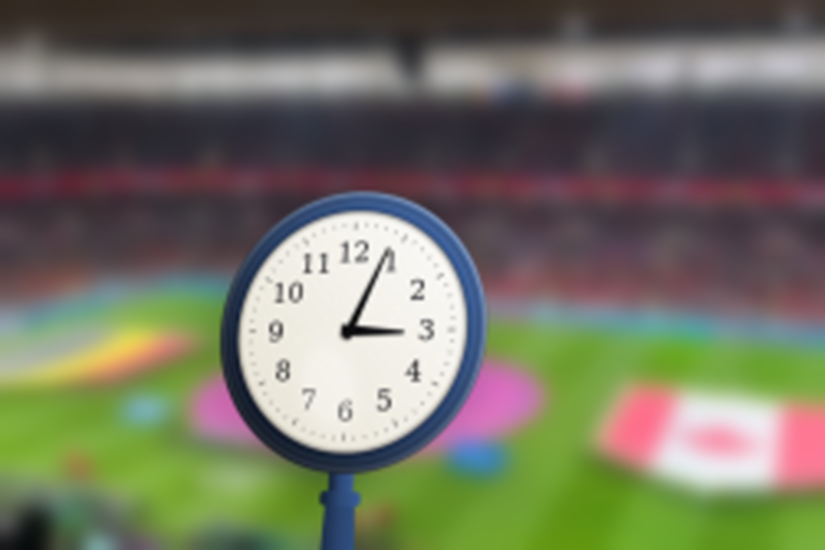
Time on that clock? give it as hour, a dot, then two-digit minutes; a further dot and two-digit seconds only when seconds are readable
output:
3.04
